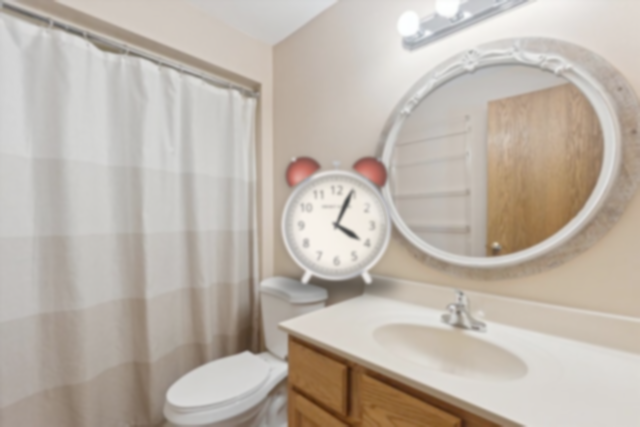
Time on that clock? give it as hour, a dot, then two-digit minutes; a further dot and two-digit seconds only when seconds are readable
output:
4.04
